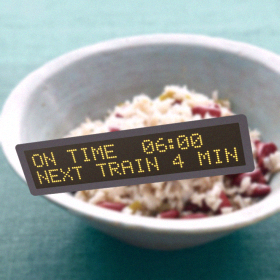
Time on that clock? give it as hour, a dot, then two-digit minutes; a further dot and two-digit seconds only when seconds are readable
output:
6.00
